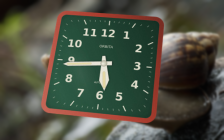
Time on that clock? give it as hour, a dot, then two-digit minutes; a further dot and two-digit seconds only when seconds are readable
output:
5.44
